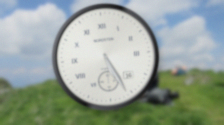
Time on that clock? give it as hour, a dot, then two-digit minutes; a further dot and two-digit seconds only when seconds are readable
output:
5.26
